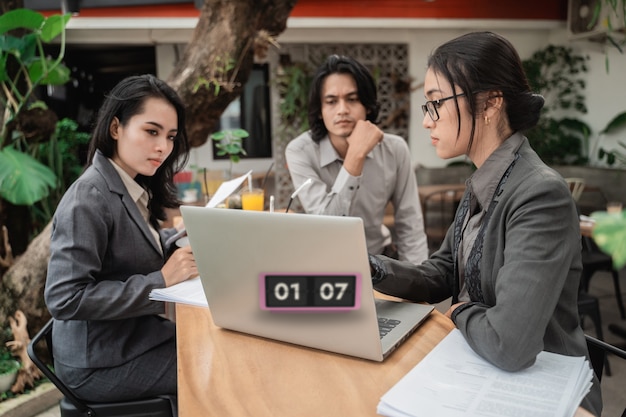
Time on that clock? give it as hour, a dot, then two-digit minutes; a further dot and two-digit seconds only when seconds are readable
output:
1.07
